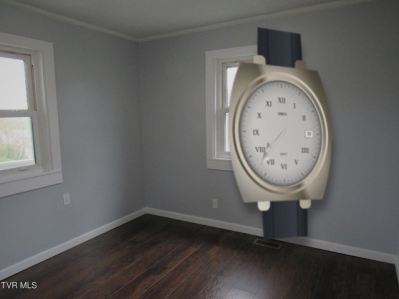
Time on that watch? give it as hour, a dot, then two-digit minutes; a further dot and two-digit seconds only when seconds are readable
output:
7.37
